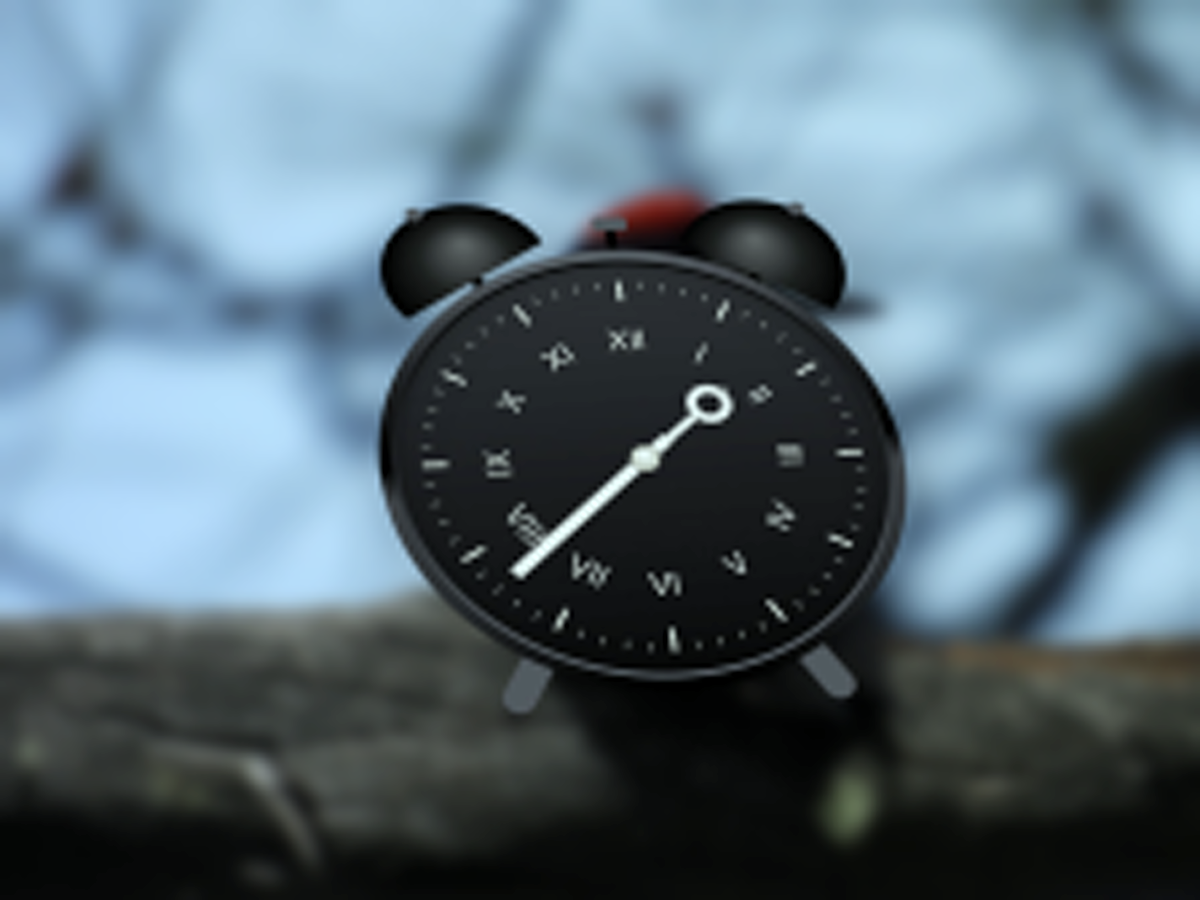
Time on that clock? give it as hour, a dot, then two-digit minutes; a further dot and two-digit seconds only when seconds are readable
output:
1.38
